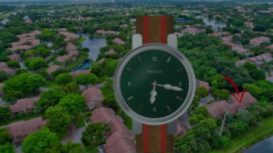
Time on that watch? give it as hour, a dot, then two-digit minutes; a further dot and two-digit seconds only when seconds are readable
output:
6.17
